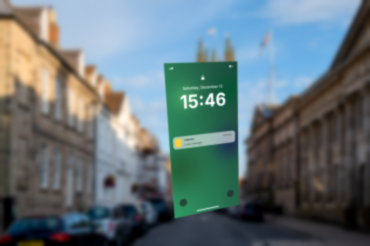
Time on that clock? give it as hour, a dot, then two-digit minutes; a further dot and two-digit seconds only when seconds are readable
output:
15.46
